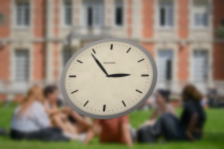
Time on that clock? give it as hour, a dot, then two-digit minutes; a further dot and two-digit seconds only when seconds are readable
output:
2.54
